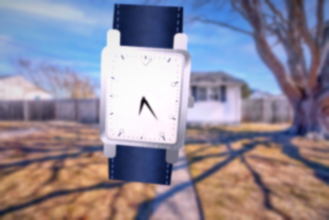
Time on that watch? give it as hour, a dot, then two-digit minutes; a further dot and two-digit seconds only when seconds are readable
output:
6.24
